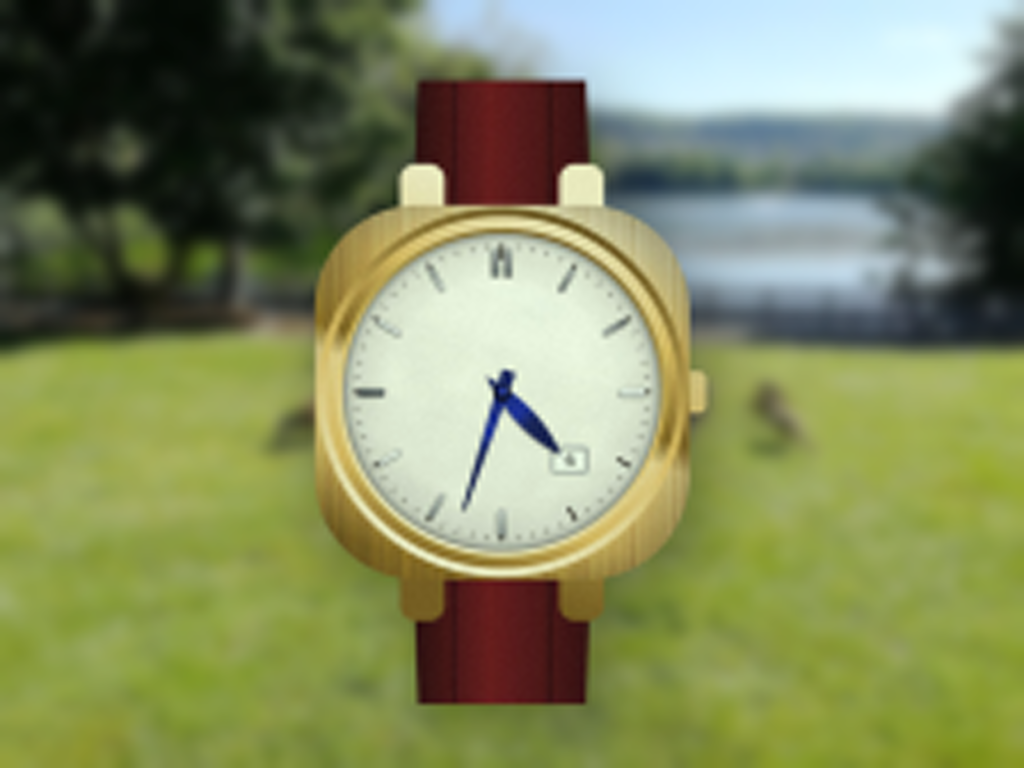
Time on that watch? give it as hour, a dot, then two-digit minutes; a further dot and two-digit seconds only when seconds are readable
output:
4.33
